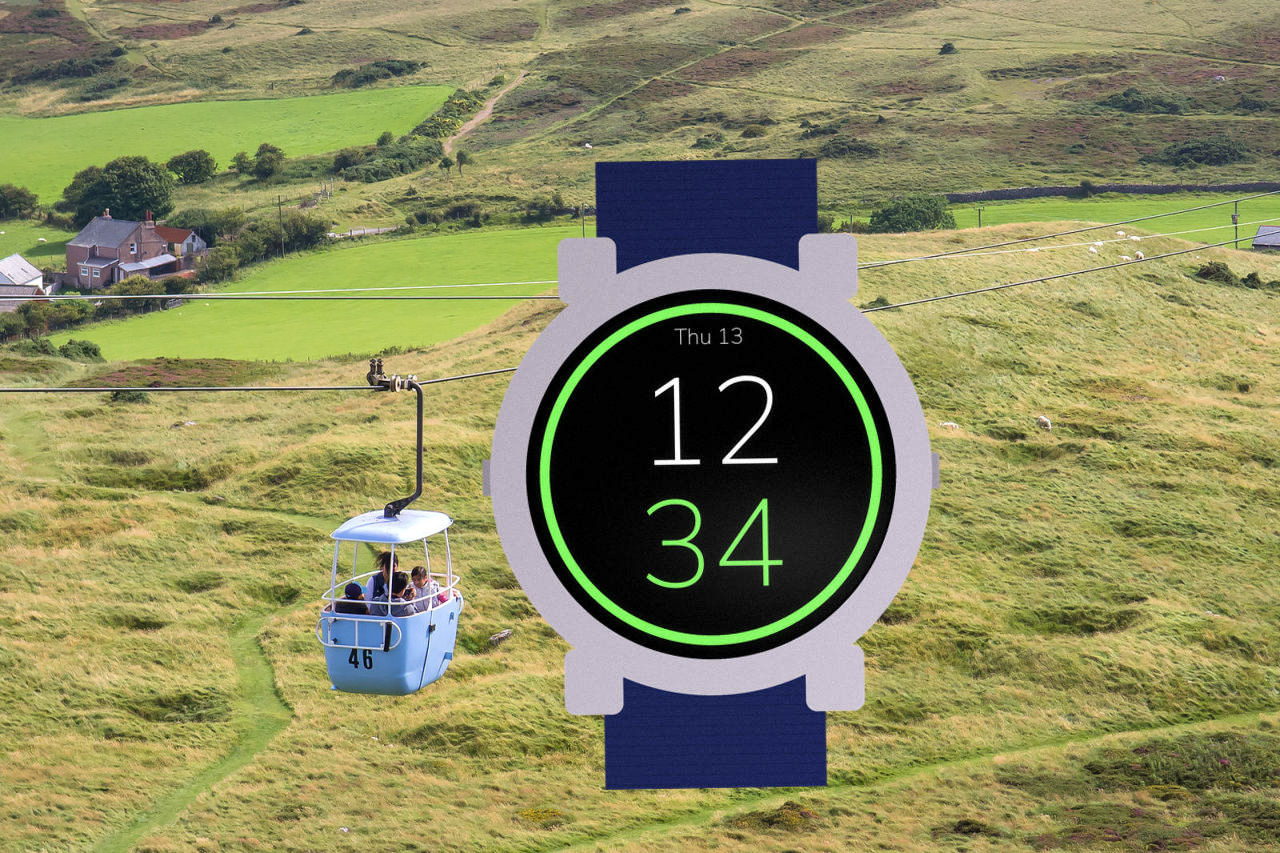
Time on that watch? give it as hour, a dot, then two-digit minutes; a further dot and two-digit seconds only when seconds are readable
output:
12.34
